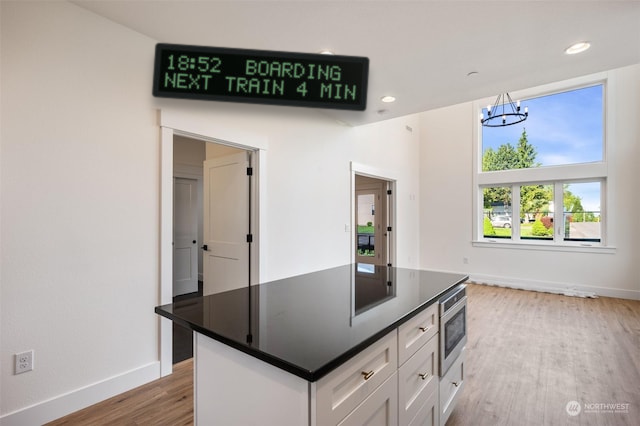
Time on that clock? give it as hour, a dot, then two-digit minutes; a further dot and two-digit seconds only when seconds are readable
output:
18.52
